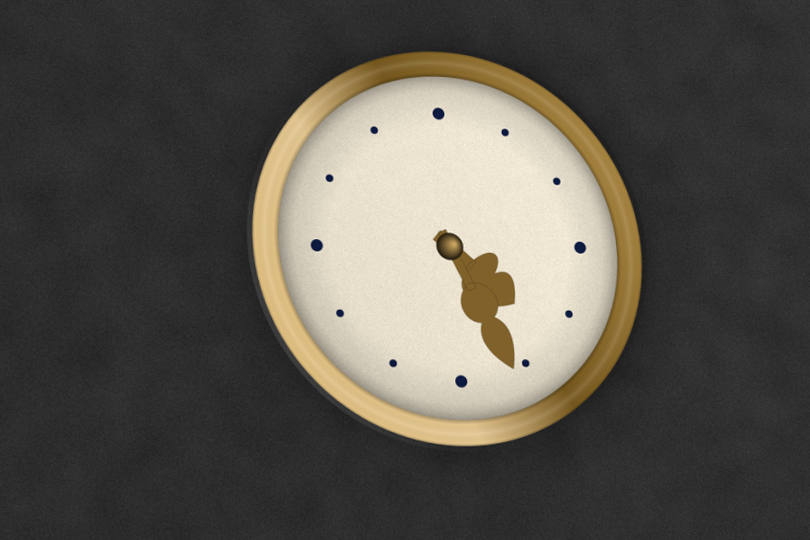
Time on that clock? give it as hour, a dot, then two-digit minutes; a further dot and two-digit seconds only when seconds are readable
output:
4.26
